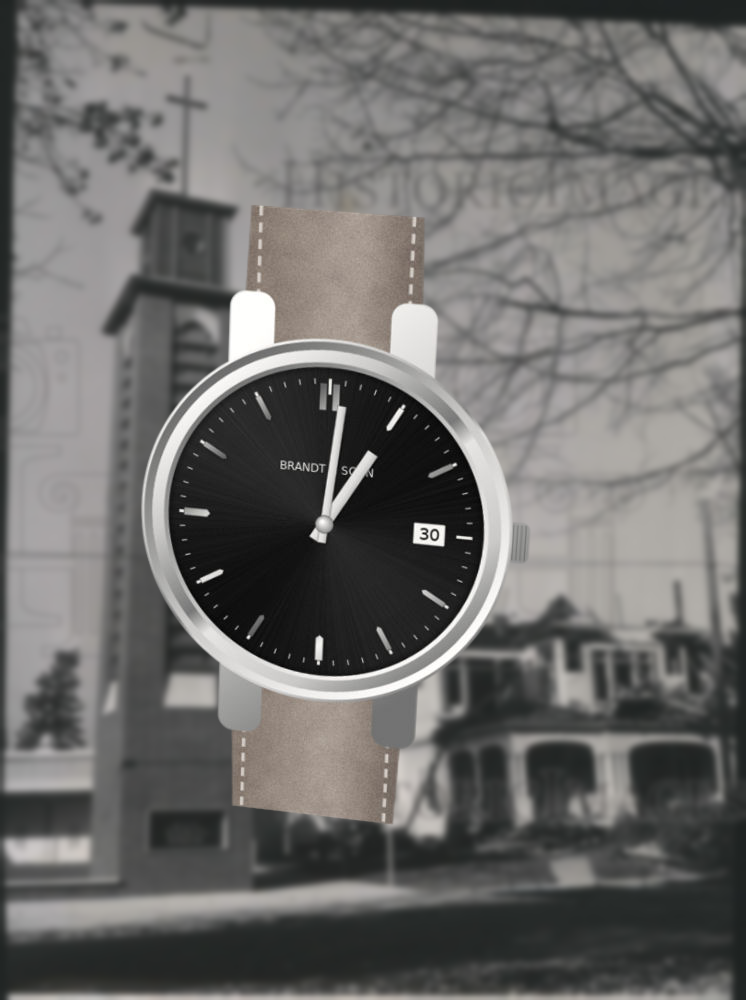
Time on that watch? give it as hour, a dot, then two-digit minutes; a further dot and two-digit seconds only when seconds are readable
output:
1.01
